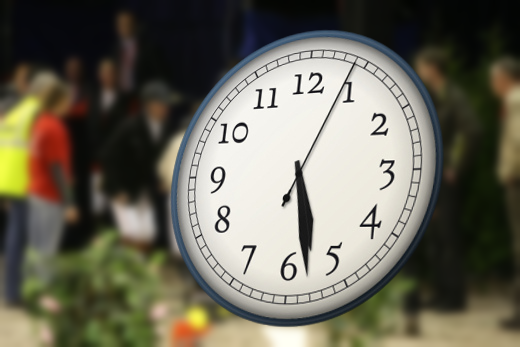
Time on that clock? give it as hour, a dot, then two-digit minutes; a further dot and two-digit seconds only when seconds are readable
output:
5.28.04
